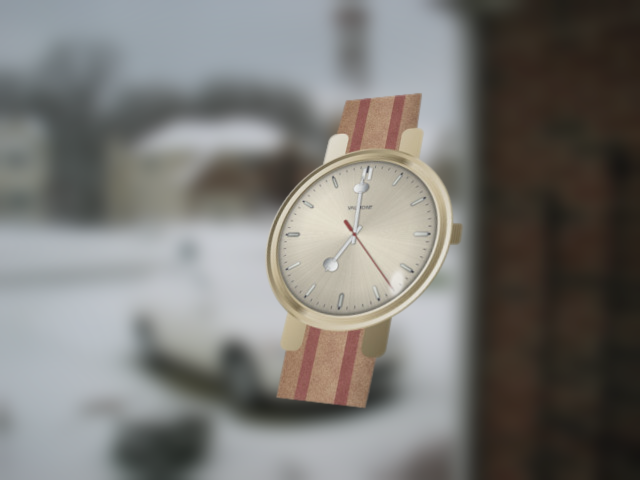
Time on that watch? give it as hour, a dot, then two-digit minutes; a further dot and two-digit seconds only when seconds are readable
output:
6.59.23
